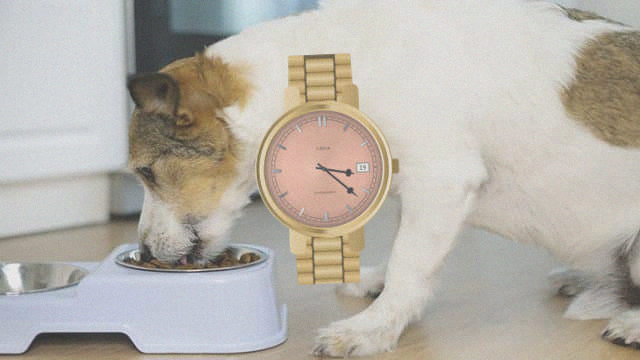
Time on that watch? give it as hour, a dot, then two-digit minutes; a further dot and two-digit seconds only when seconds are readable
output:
3.22
